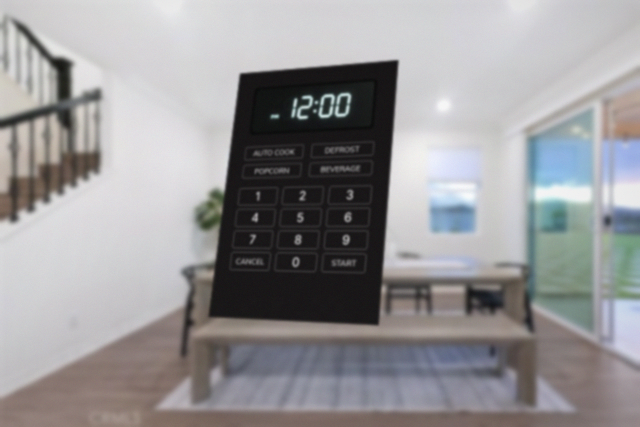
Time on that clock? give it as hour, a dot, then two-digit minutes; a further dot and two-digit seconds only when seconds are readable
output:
12.00
